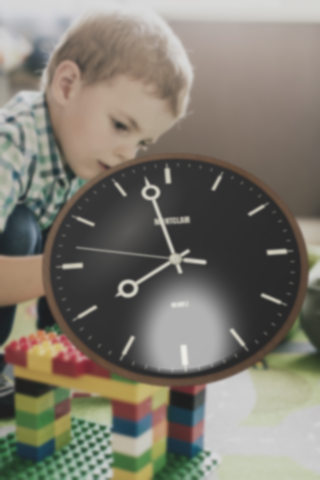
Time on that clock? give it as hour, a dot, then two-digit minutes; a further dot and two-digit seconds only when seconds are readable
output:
7.57.47
